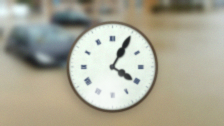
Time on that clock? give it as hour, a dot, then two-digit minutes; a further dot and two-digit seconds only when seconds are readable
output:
4.05
